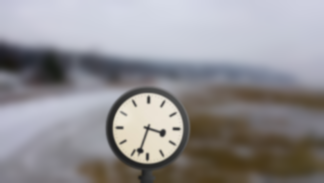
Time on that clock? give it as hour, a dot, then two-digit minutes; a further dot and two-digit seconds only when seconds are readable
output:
3.33
